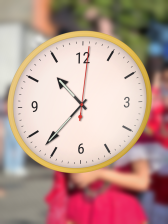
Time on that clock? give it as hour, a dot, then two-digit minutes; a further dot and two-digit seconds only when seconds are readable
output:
10.37.01
